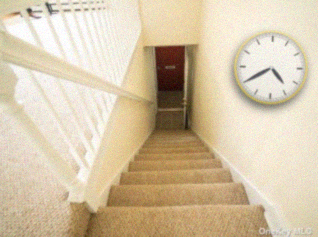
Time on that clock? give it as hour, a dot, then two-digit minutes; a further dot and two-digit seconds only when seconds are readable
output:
4.40
